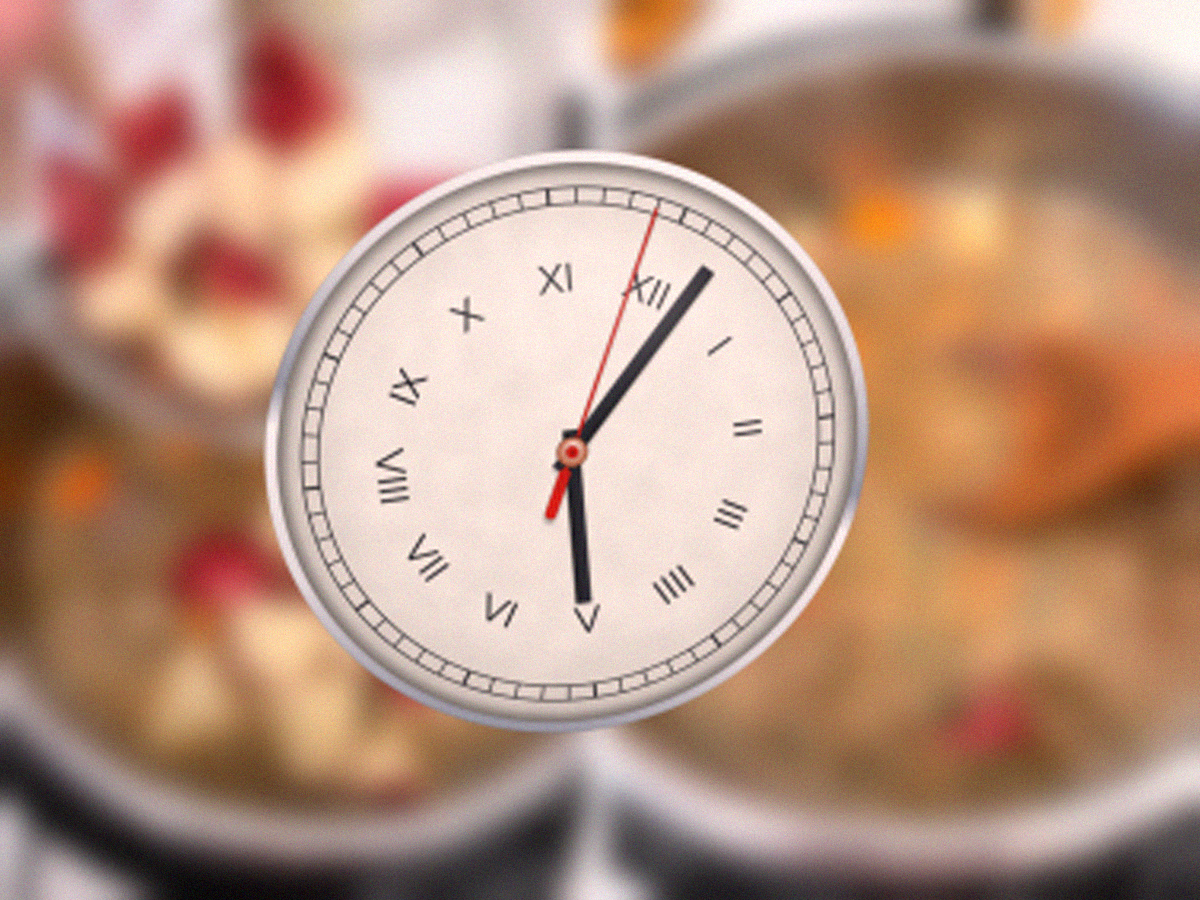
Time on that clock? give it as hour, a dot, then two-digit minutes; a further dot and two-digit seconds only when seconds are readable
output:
5.01.59
